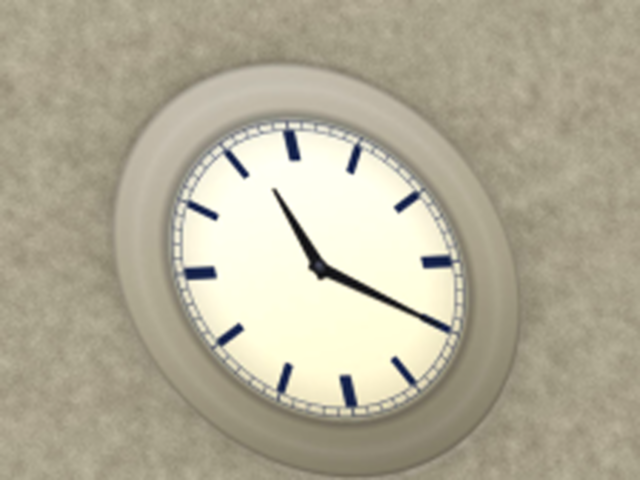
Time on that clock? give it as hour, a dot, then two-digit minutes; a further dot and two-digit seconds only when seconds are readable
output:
11.20
